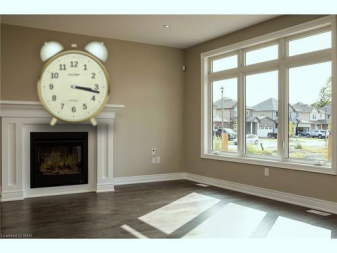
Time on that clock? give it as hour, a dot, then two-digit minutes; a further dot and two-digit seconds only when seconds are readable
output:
3.17
